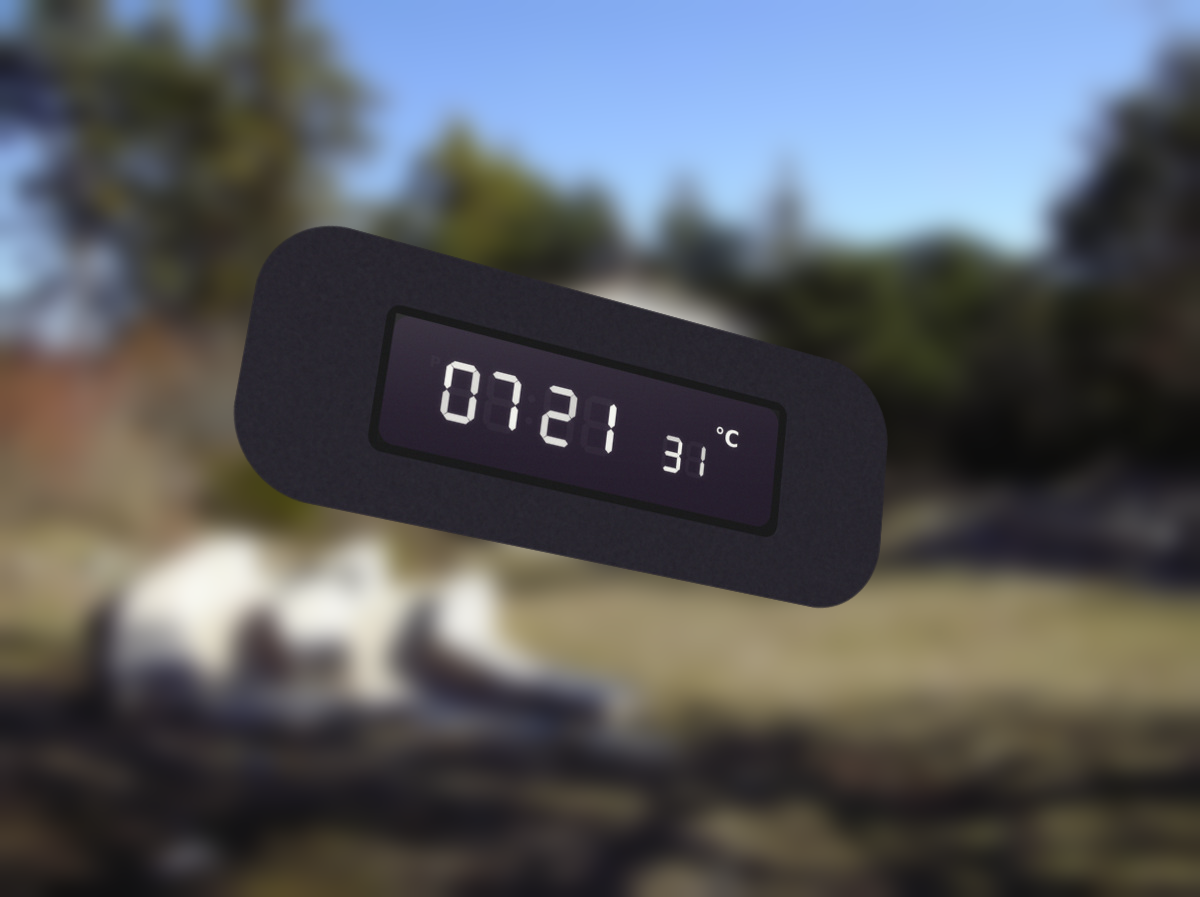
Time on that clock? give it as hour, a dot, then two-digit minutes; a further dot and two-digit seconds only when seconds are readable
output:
7.21
